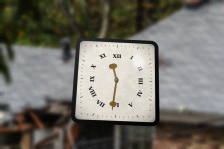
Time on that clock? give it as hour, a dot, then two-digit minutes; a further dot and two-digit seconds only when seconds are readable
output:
11.31
